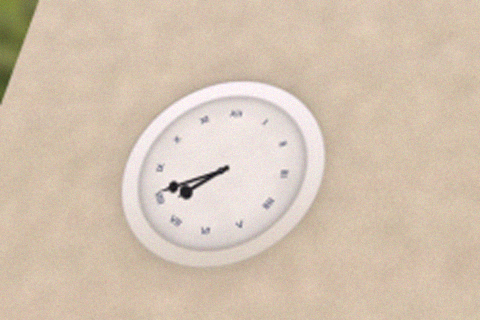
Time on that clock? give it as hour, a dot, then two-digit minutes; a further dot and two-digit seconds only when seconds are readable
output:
7.41
